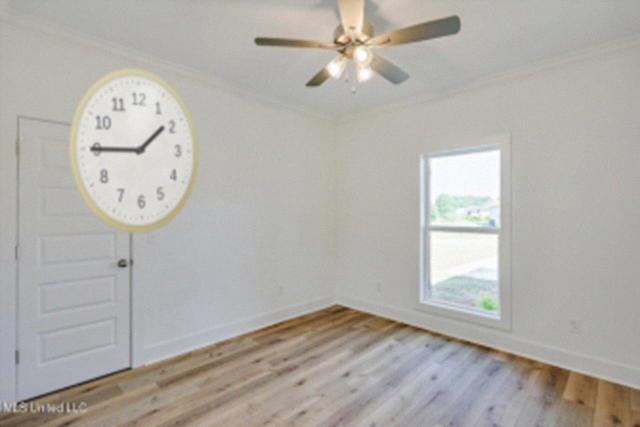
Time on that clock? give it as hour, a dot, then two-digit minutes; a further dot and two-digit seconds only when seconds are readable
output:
1.45
